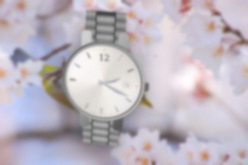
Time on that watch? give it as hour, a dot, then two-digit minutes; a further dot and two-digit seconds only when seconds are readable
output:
2.19
